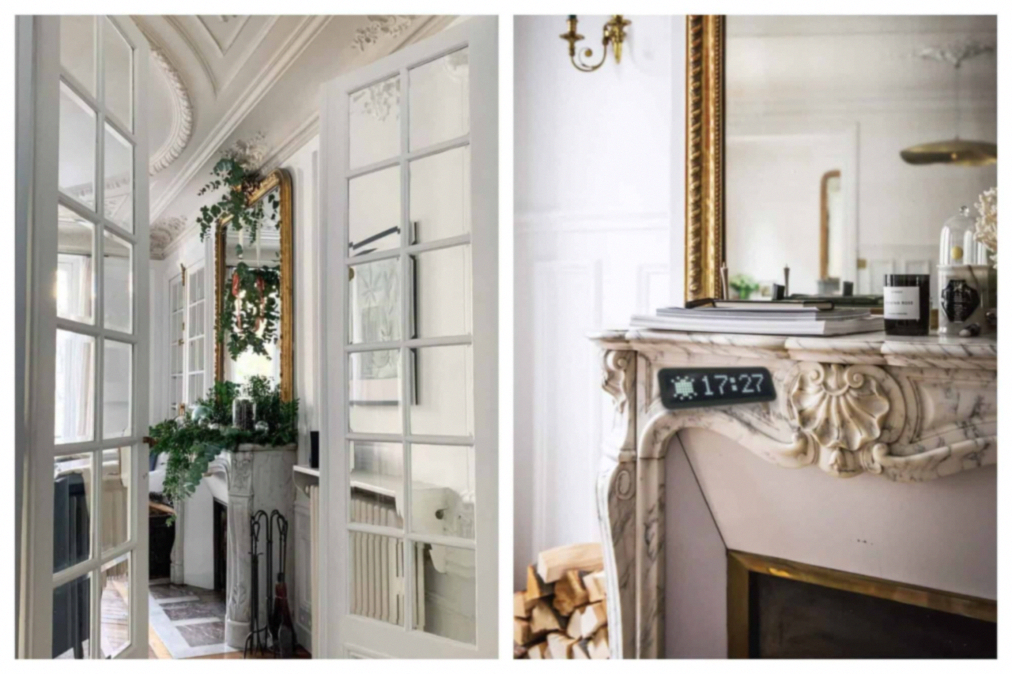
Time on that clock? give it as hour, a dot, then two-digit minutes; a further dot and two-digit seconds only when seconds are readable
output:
17.27
